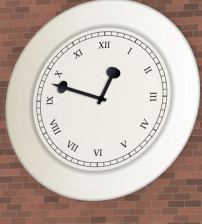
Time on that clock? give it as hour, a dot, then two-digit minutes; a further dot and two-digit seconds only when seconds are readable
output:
12.48
